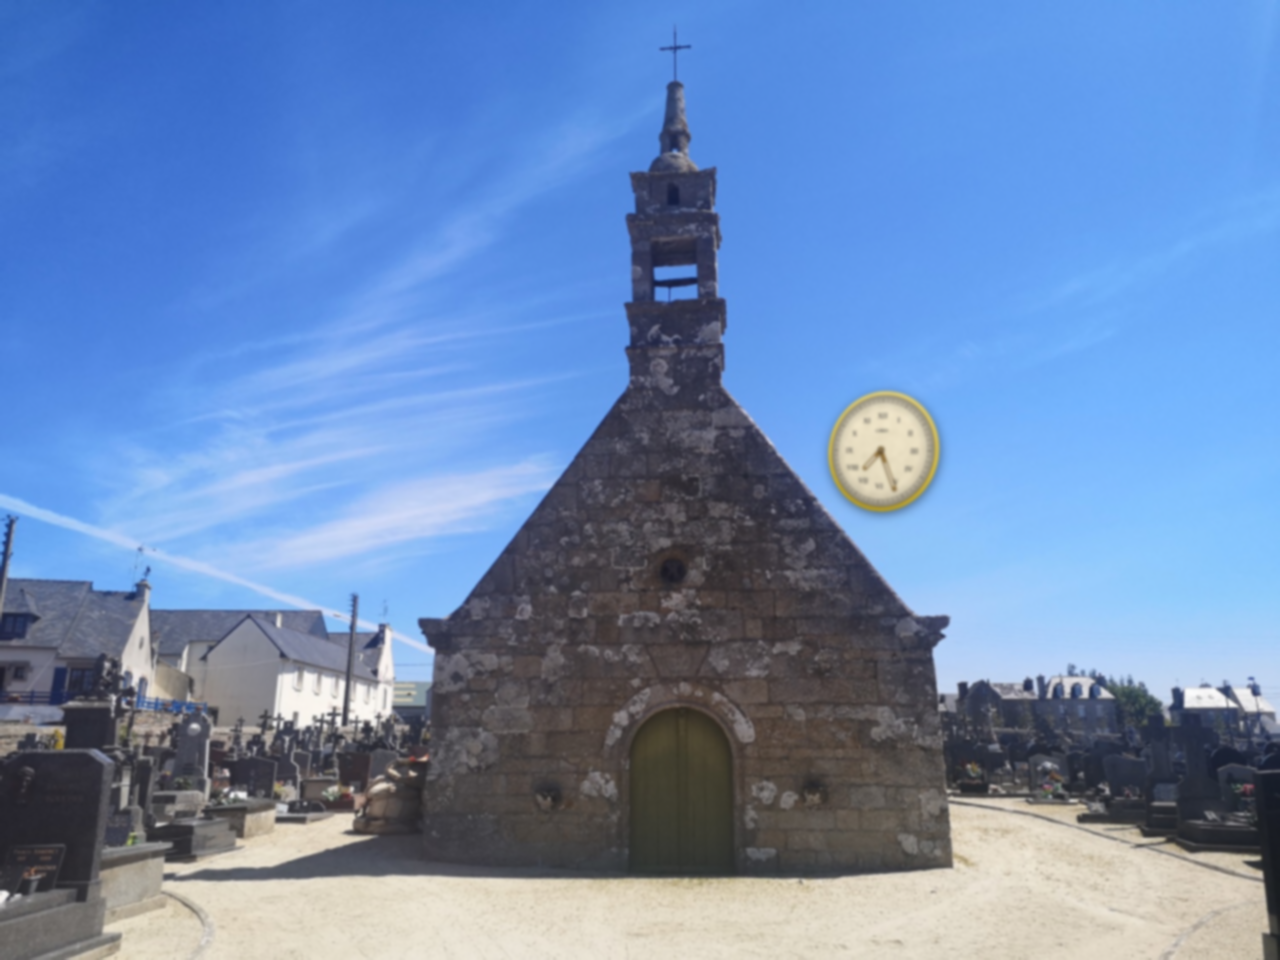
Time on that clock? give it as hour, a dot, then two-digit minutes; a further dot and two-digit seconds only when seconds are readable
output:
7.26
